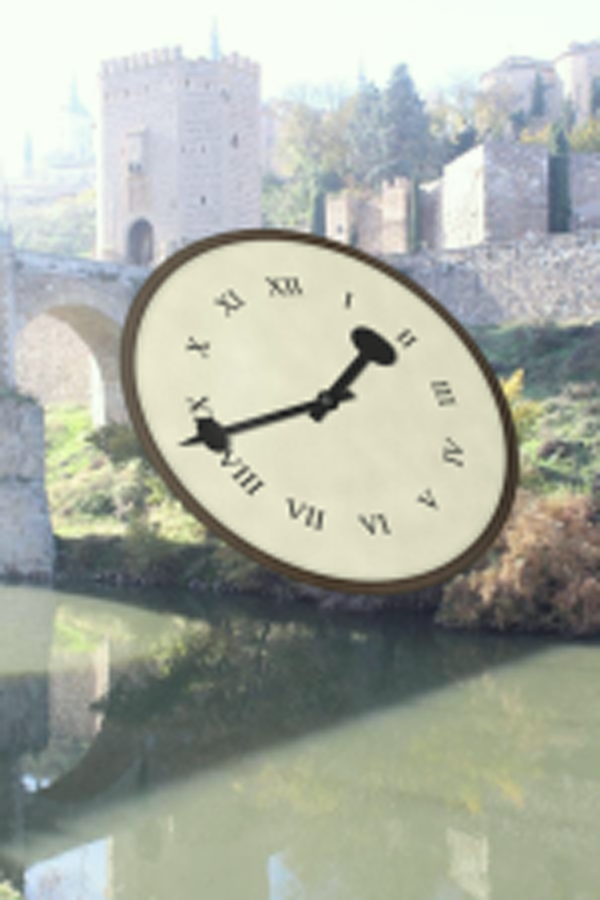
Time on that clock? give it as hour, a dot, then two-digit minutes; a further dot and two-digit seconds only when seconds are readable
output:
1.43
